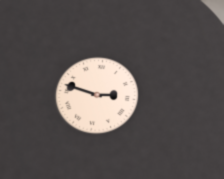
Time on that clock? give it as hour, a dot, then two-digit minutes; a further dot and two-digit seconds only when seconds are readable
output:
2.47
